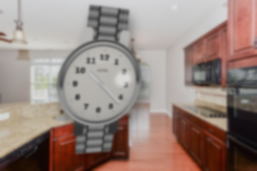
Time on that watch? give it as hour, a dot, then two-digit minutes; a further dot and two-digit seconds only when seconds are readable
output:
10.22
